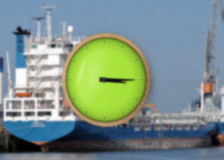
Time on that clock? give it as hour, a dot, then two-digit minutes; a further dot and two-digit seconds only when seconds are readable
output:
3.15
